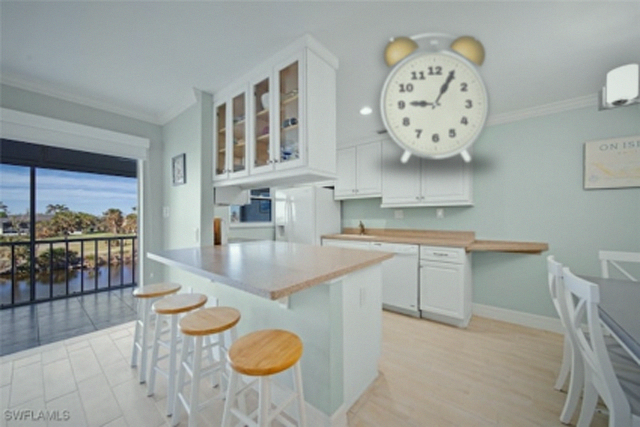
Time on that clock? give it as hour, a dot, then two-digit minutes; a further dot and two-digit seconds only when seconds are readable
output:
9.05
